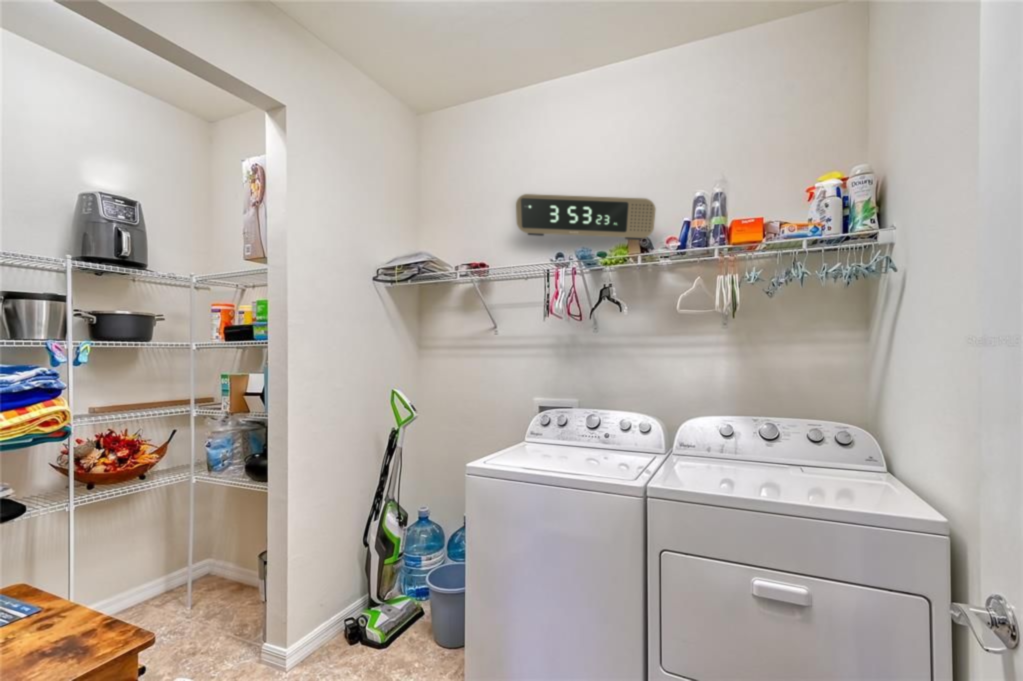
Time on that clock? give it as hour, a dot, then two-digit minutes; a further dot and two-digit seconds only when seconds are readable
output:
3.53
